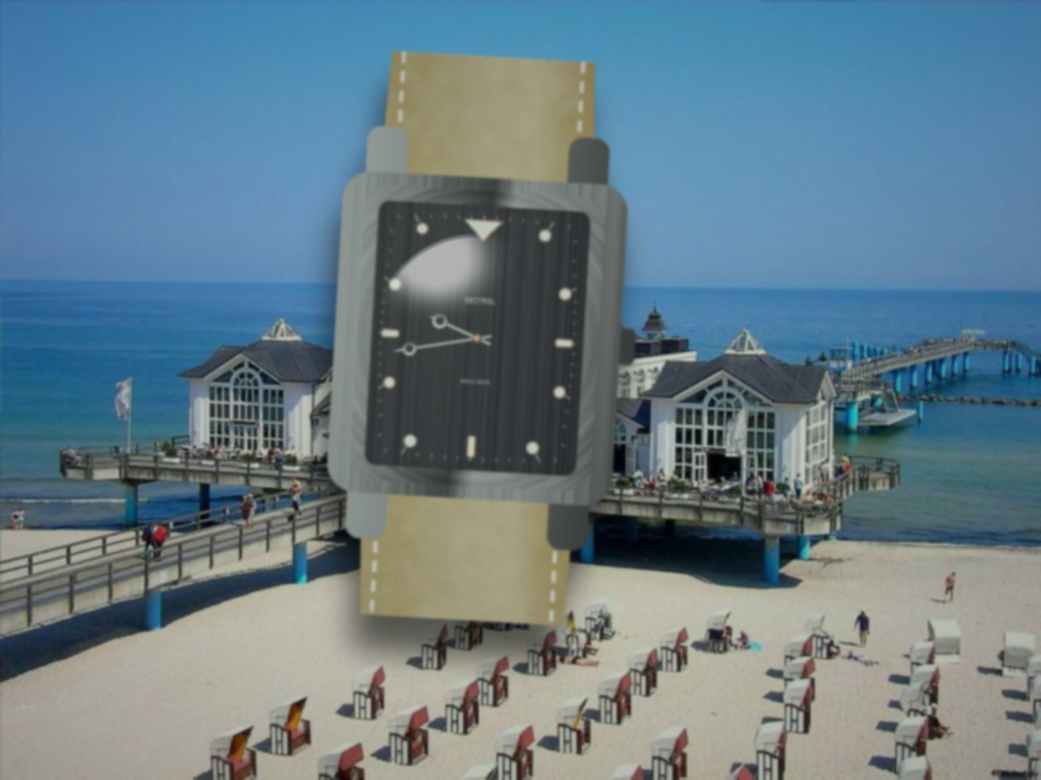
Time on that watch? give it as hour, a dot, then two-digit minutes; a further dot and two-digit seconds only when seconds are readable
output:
9.43
